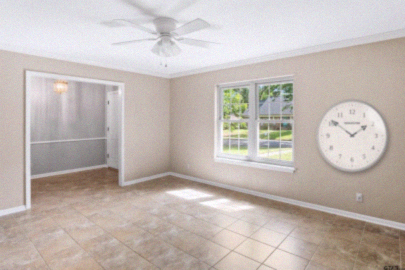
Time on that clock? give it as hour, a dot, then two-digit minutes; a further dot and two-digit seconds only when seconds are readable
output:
1.51
